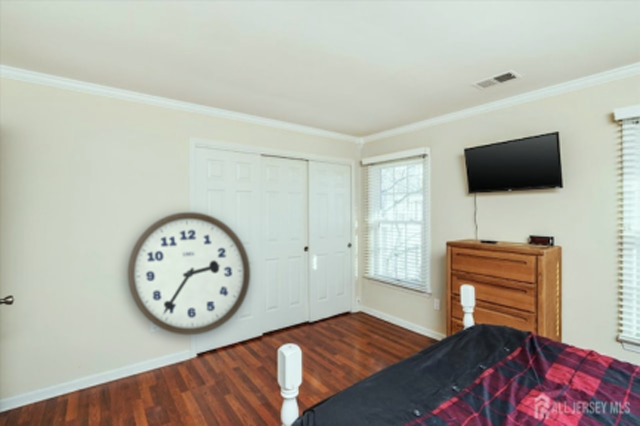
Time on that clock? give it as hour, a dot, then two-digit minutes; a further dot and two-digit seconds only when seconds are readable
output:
2.36
